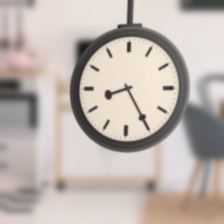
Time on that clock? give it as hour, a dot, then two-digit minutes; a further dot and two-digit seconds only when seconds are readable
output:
8.25
